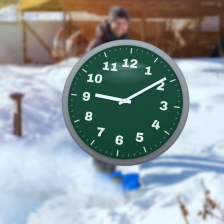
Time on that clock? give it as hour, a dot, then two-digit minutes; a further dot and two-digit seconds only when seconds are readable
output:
9.09
